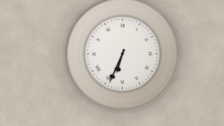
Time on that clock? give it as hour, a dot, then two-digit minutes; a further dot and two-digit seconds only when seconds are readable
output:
6.34
